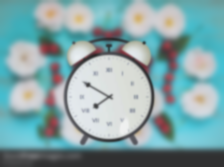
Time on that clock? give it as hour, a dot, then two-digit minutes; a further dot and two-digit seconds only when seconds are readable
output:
7.50
